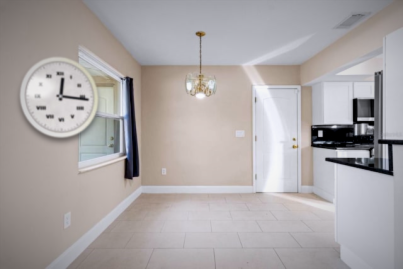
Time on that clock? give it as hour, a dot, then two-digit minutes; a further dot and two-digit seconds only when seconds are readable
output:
12.16
